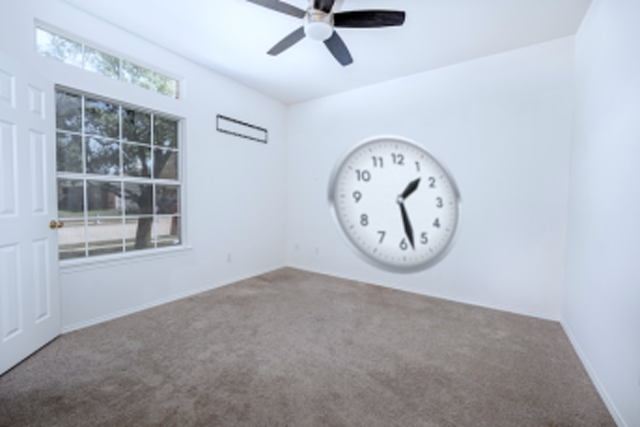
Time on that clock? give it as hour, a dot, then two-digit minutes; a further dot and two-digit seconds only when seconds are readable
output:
1.28
